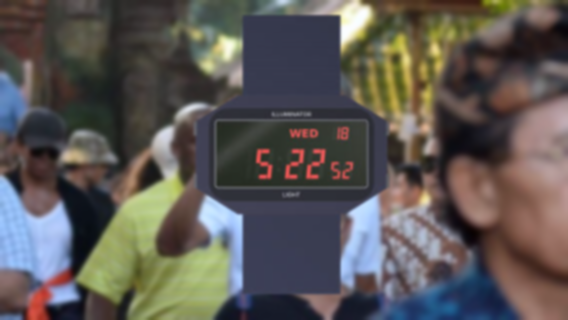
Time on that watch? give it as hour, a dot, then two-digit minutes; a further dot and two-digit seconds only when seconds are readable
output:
5.22.52
